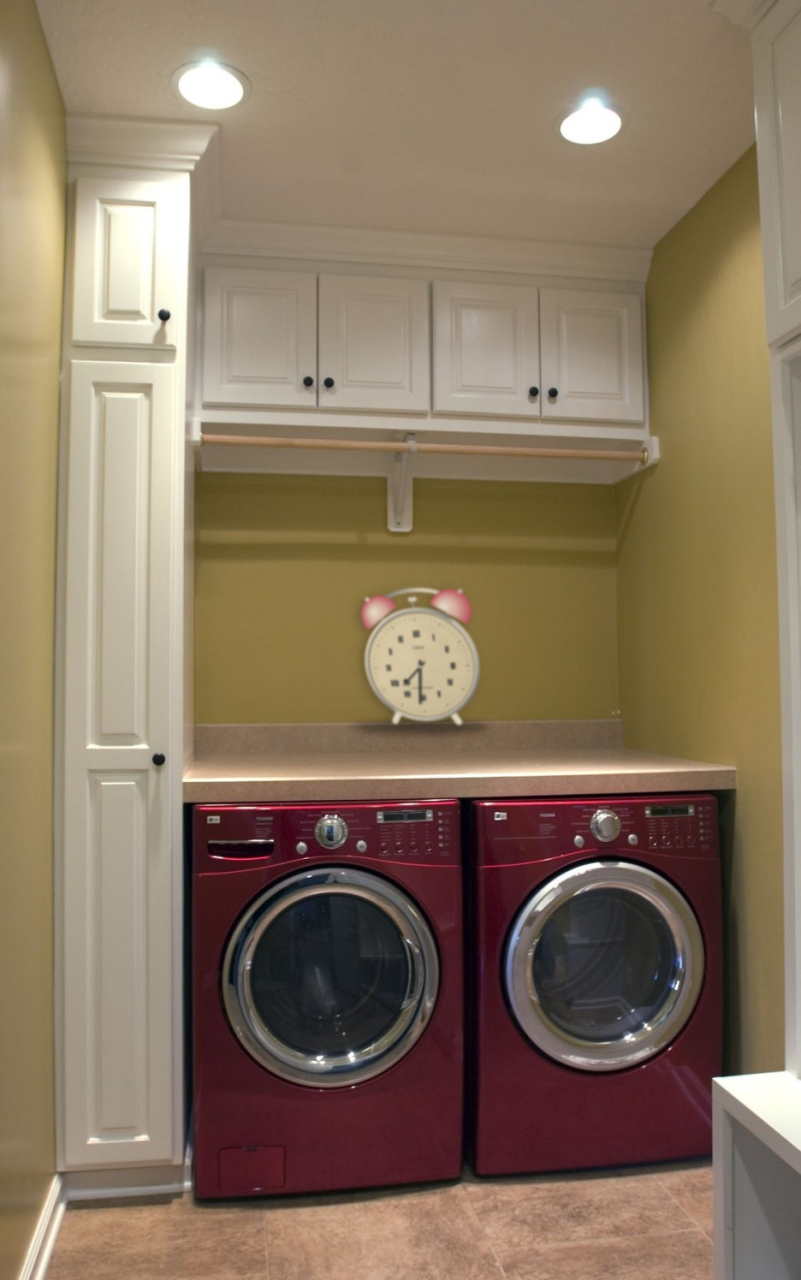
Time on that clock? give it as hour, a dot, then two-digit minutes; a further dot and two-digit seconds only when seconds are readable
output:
7.31
